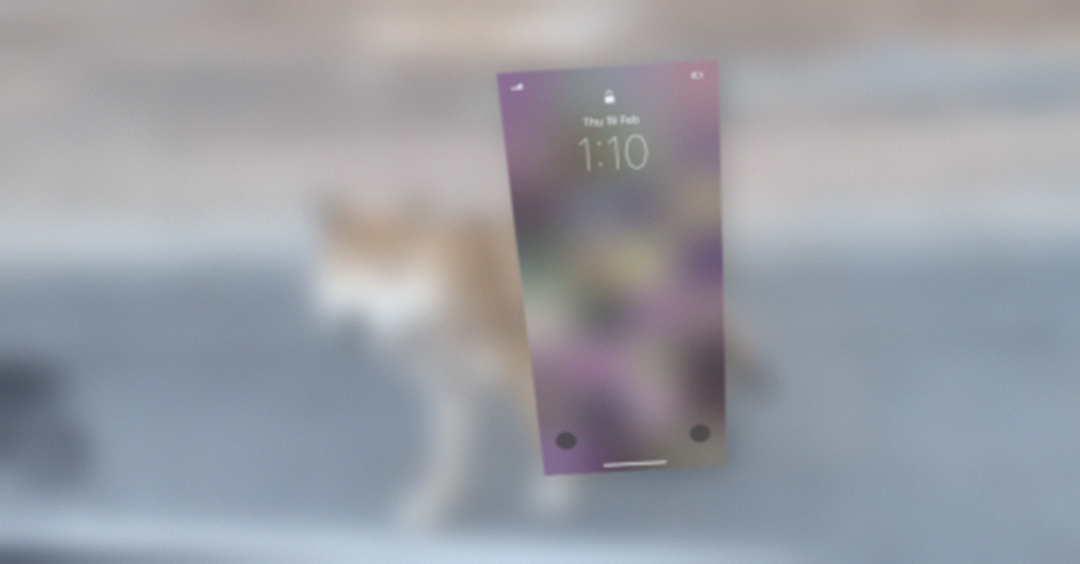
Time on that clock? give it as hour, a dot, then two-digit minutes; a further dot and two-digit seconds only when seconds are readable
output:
1.10
